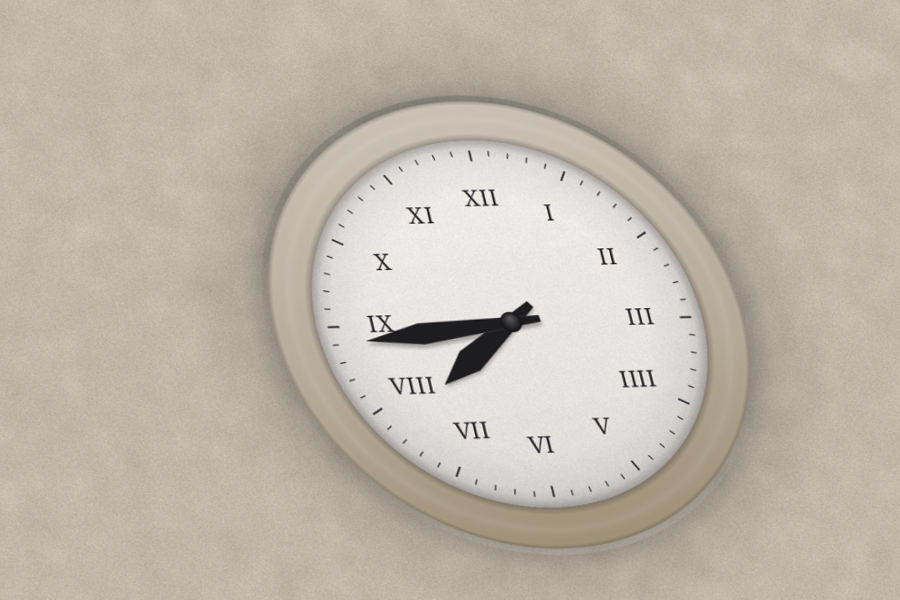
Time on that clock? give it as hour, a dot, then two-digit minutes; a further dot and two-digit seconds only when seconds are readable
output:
7.44
